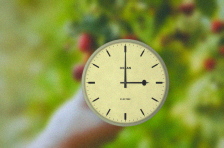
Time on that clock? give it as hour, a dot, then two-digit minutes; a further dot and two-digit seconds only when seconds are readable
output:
3.00
